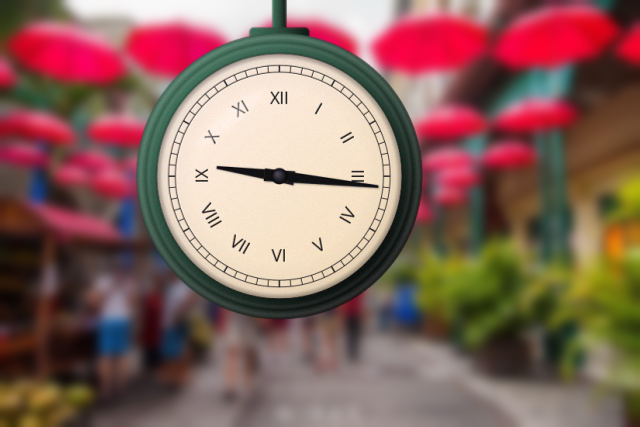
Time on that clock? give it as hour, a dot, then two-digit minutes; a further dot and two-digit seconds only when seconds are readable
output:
9.16
